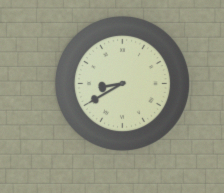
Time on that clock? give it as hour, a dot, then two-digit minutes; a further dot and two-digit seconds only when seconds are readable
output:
8.40
